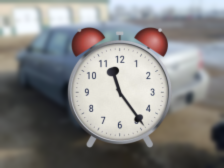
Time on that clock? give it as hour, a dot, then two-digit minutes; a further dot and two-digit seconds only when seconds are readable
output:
11.24
